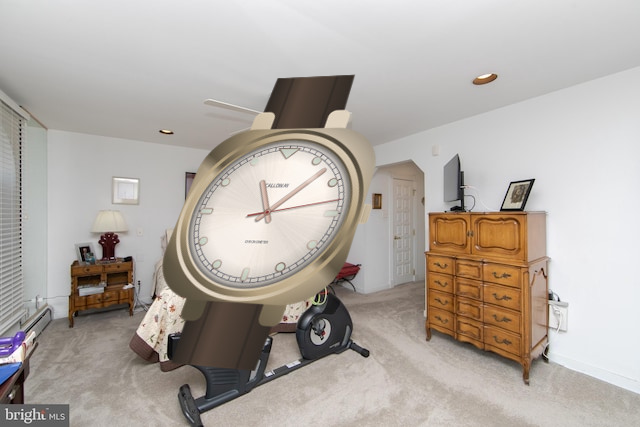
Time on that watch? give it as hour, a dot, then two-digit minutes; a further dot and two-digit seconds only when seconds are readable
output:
11.07.13
